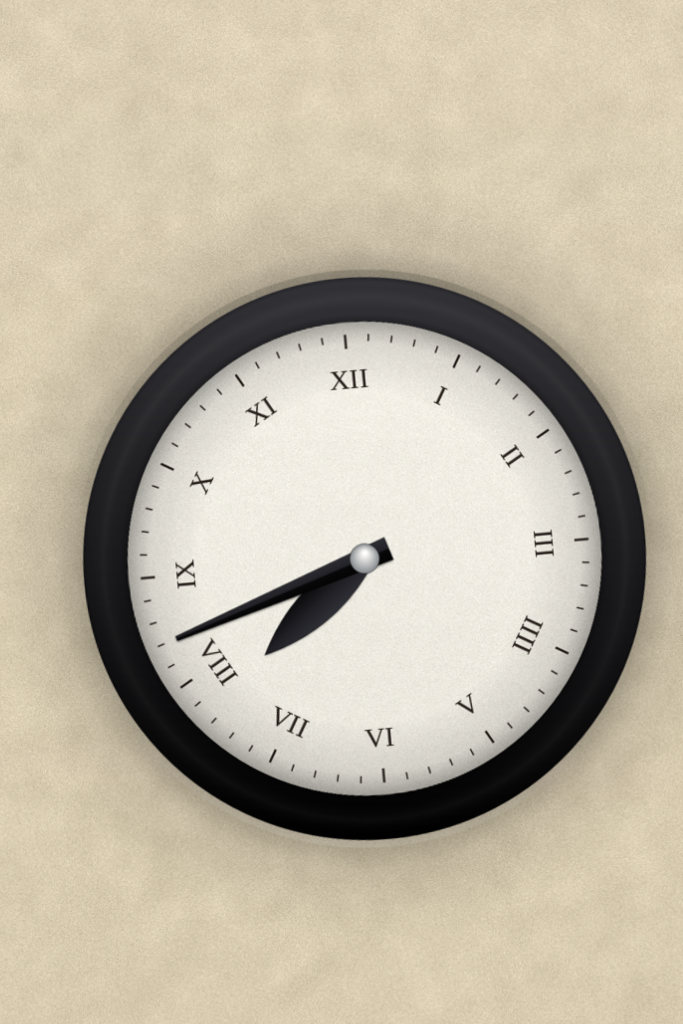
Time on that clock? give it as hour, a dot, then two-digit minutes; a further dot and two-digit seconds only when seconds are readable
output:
7.42
